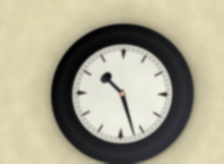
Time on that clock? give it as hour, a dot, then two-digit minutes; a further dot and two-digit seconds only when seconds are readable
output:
10.27
